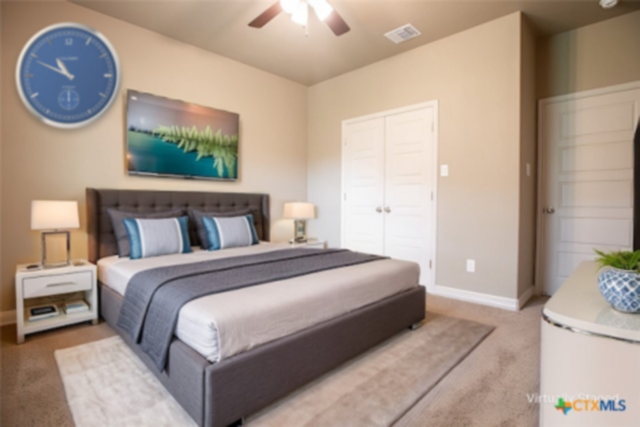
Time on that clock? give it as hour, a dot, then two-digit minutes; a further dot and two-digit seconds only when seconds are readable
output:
10.49
